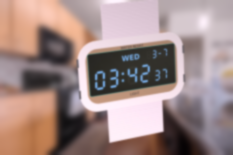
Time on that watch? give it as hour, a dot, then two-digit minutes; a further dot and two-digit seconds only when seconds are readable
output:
3.42.37
